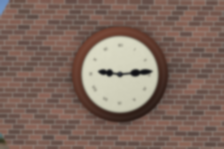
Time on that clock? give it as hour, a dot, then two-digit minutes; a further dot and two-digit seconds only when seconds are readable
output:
9.14
